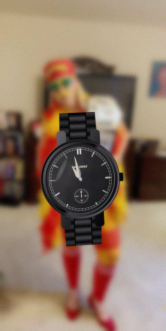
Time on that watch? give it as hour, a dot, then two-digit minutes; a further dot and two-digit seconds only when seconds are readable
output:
10.58
